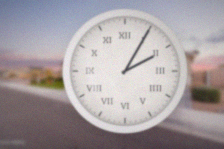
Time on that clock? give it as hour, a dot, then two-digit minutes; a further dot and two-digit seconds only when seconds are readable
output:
2.05
